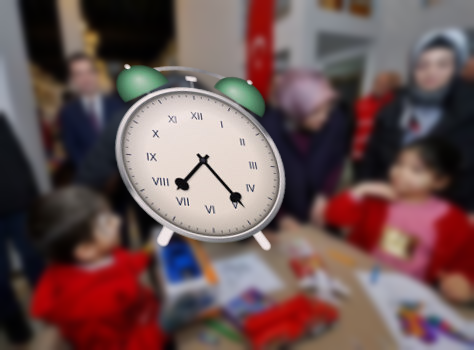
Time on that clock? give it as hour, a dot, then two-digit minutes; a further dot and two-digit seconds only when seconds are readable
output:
7.24
